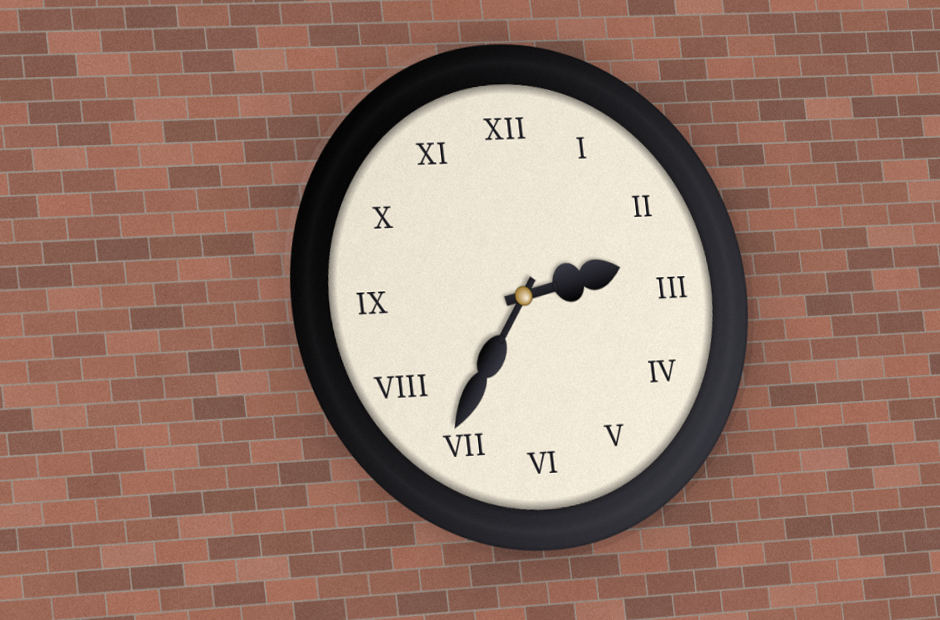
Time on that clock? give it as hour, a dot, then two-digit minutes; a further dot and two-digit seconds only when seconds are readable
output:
2.36
